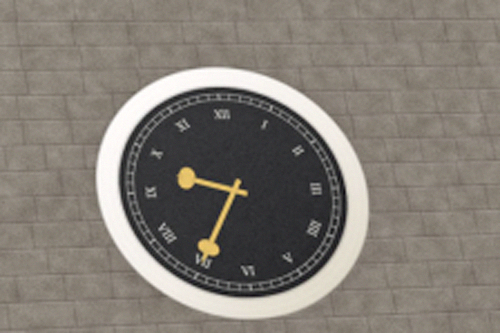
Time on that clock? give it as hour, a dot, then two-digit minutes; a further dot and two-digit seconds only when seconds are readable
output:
9.35
